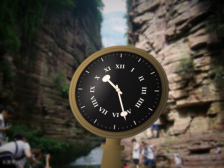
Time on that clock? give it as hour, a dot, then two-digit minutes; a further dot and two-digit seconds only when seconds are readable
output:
10.27
